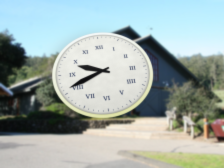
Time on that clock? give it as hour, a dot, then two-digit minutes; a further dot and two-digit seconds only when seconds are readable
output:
9.41
